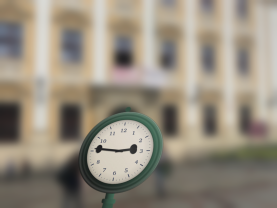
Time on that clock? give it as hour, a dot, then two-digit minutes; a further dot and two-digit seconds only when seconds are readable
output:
2.46
